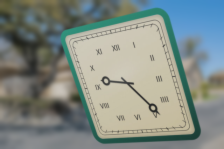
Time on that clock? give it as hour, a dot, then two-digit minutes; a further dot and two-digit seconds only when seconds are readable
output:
9.24
